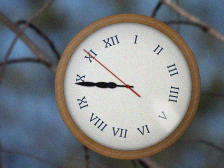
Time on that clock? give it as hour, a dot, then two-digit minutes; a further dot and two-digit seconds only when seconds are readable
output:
9.48.55
